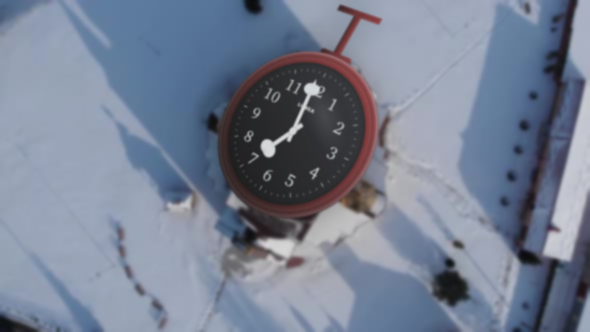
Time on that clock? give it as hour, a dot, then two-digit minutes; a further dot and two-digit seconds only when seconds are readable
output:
6.59
